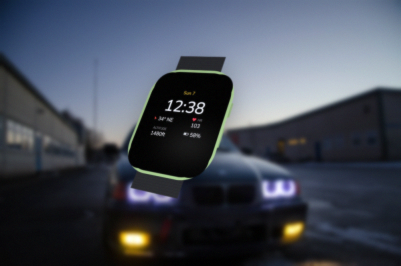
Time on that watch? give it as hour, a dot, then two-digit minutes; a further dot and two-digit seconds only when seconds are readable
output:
12.38
